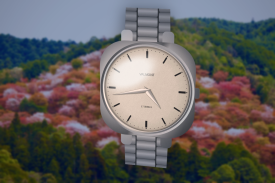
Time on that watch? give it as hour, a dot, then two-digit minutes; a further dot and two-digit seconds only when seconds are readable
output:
4.43
